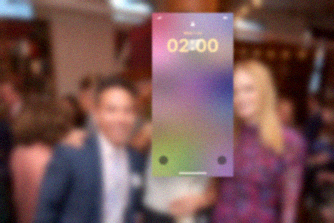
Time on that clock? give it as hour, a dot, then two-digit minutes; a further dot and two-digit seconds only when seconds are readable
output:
2.00
